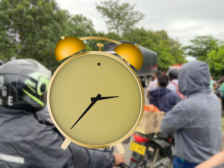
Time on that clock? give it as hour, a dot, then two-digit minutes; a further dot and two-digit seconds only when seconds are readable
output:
2.36
